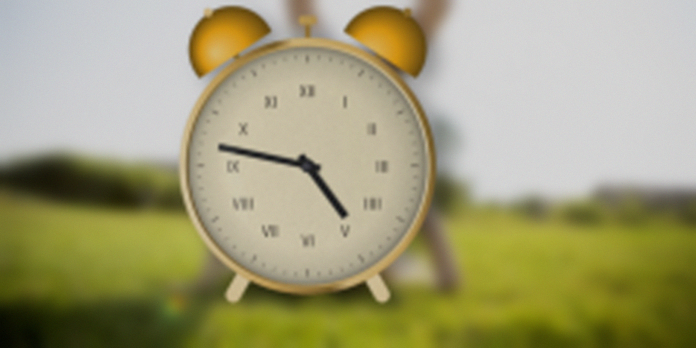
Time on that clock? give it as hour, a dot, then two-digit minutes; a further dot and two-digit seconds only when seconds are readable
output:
4.47
